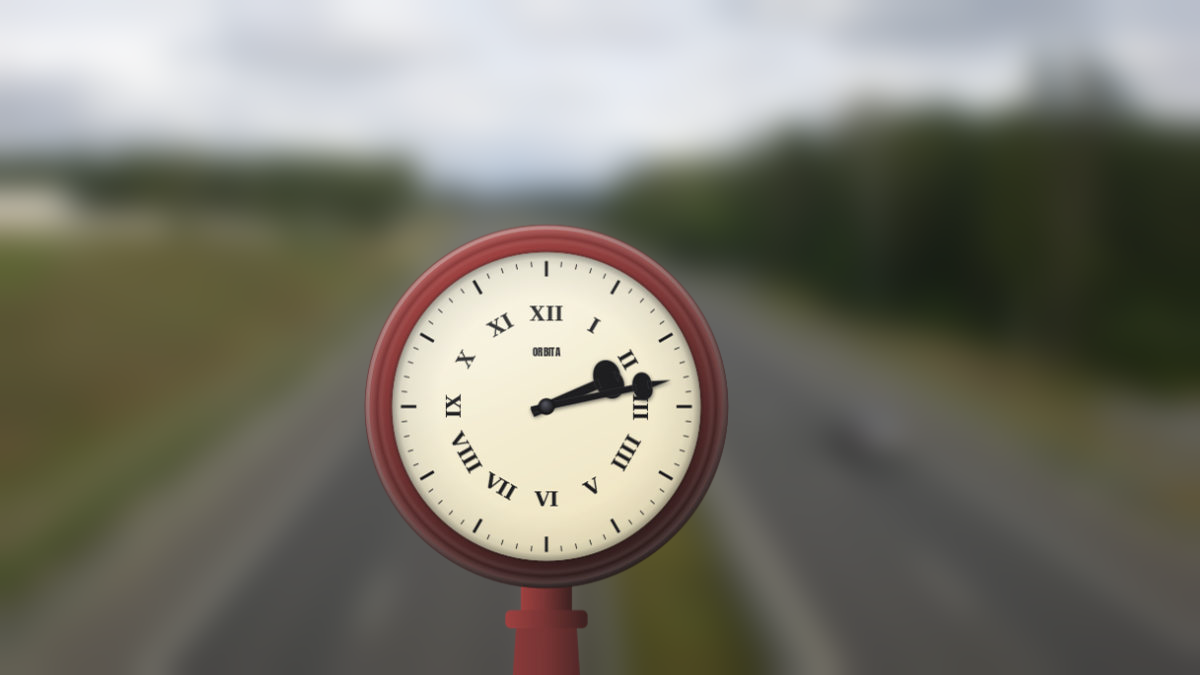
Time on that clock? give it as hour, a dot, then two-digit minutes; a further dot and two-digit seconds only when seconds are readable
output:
2.13
